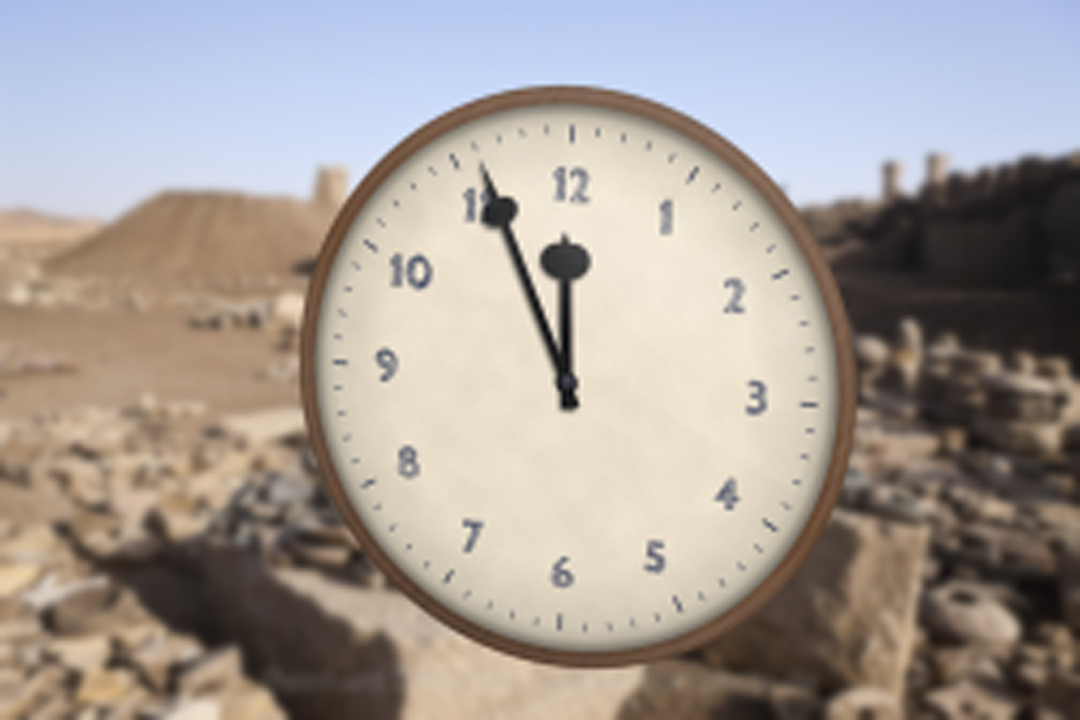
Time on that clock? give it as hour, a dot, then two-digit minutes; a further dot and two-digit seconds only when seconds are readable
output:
11.56
